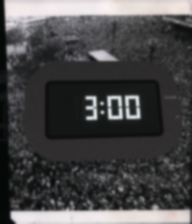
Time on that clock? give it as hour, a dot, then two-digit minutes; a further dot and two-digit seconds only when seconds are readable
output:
3.00
